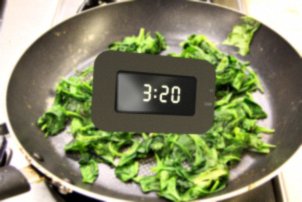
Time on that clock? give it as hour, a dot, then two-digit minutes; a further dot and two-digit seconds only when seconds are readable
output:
3.20
